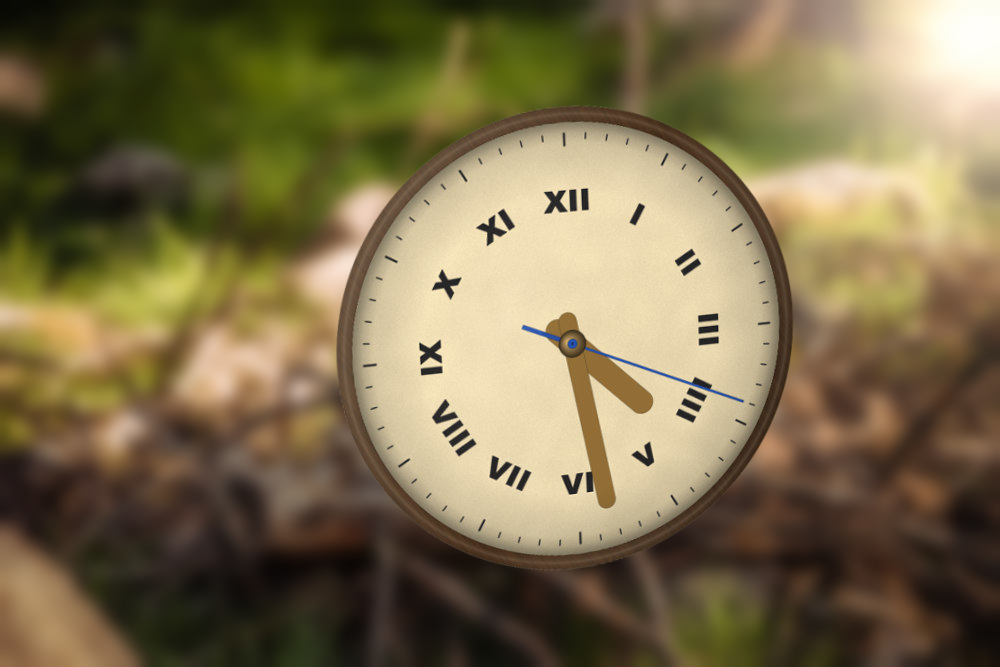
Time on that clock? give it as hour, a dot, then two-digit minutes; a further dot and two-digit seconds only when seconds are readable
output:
4.28.19
